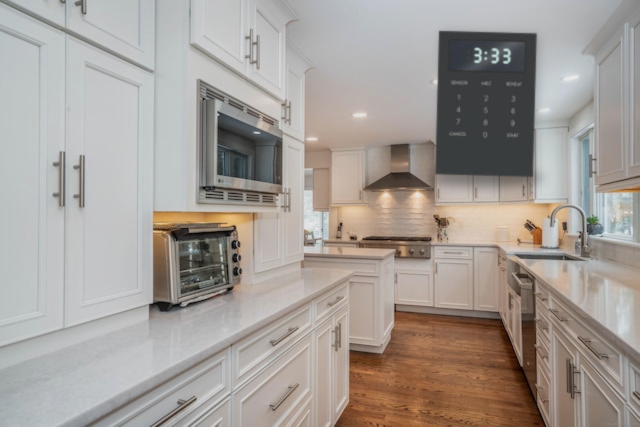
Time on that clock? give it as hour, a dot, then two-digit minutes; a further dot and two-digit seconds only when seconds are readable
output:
3.33
